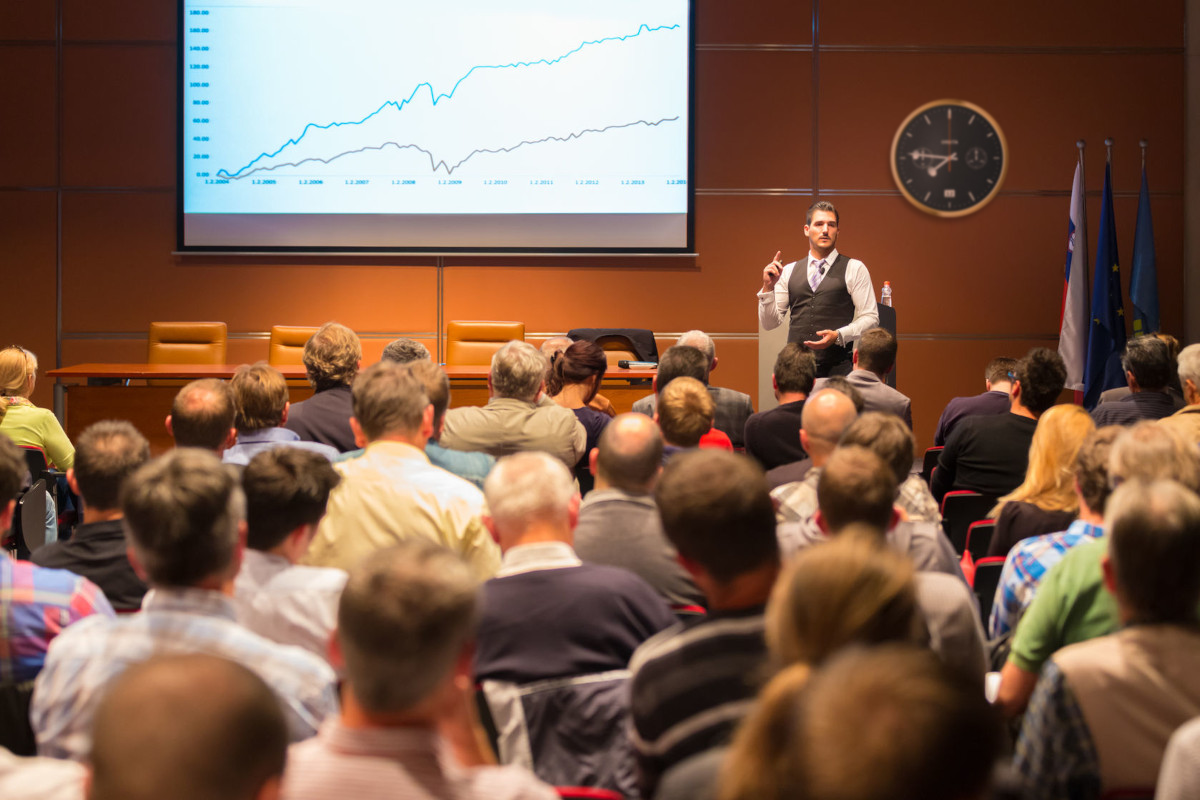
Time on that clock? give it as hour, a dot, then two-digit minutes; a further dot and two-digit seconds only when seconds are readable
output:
7.46
